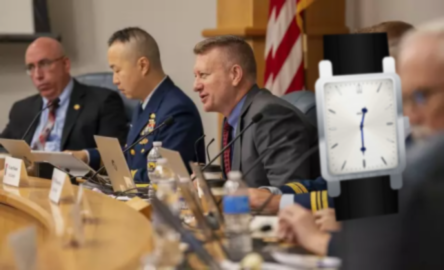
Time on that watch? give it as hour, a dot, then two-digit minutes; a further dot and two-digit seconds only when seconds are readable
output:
12.30
